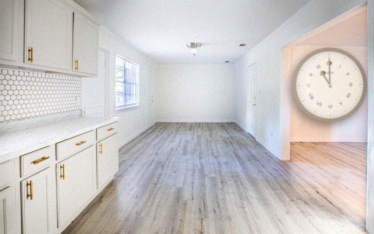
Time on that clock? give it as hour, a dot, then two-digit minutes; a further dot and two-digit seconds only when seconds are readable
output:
11.00
